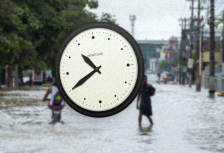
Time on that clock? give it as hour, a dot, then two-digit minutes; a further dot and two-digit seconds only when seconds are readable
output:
10.40
